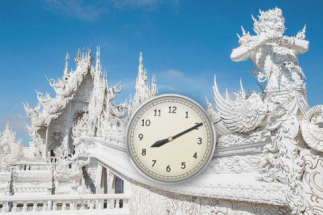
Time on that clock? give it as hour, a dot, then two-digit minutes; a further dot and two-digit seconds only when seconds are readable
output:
8.10
